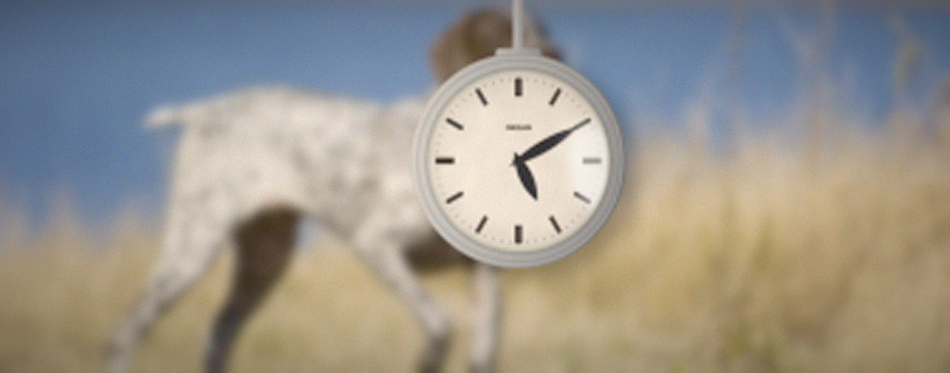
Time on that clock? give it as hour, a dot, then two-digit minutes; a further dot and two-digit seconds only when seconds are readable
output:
5.10
